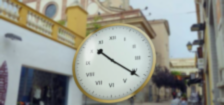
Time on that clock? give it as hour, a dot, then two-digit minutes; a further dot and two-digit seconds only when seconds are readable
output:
10.21
